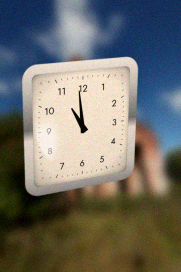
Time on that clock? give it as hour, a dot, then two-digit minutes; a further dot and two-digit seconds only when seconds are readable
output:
10.59
